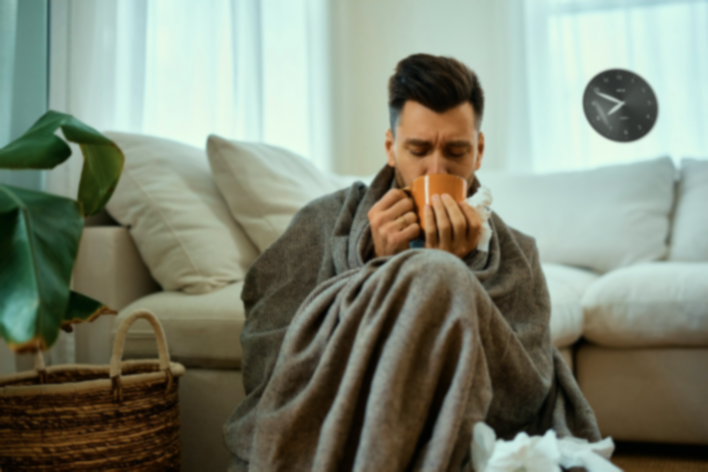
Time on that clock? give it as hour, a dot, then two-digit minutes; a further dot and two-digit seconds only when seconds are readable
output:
7.49
